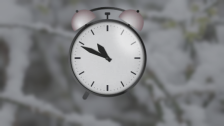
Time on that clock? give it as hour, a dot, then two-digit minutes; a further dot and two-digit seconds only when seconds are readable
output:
10.49
